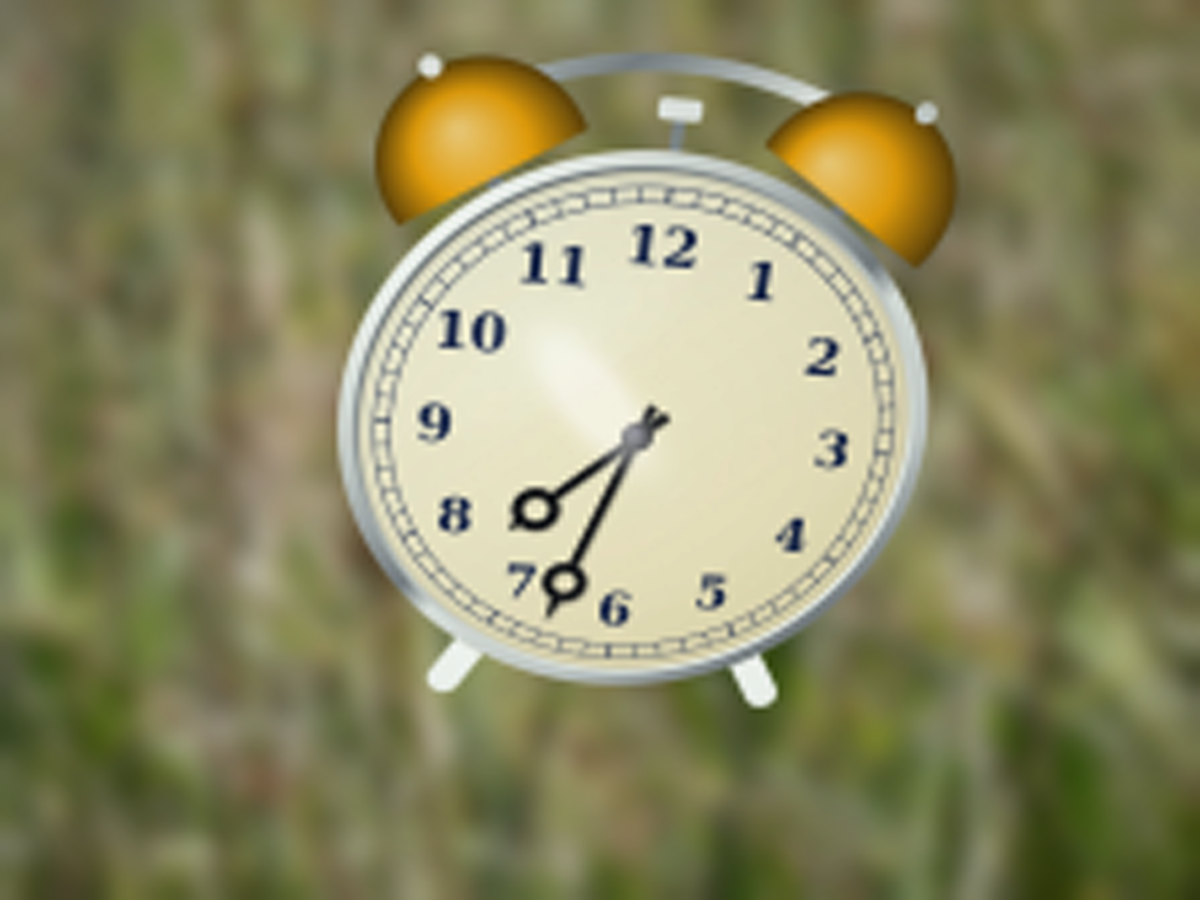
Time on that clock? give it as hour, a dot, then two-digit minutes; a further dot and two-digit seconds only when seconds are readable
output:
7.33
